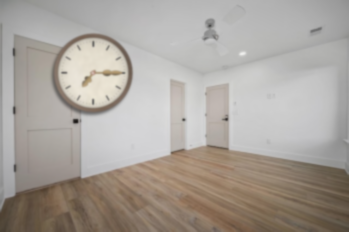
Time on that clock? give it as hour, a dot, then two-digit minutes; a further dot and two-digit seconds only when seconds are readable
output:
7.15
